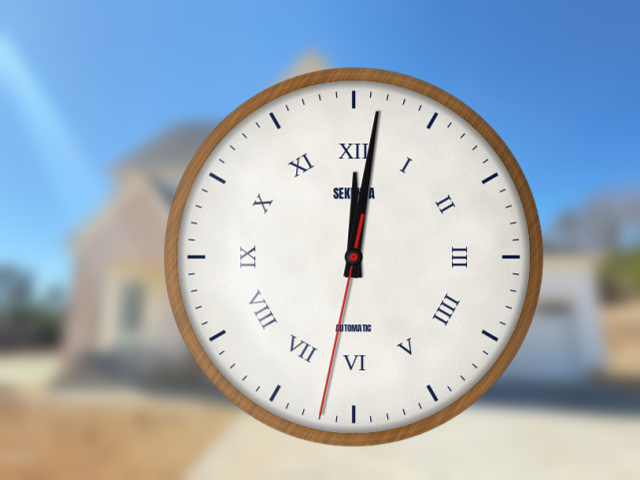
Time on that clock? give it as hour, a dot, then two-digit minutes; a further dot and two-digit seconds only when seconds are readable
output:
12.01.32
